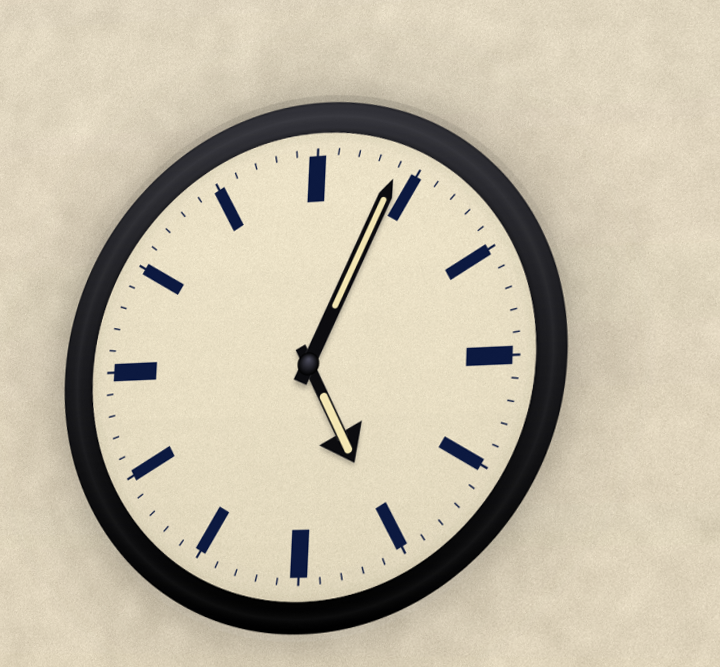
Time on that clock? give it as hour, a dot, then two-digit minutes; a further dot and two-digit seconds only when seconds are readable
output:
5.04
